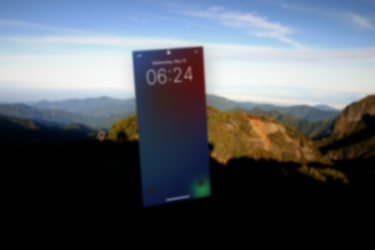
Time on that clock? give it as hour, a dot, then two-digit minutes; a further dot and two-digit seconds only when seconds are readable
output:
6.24
